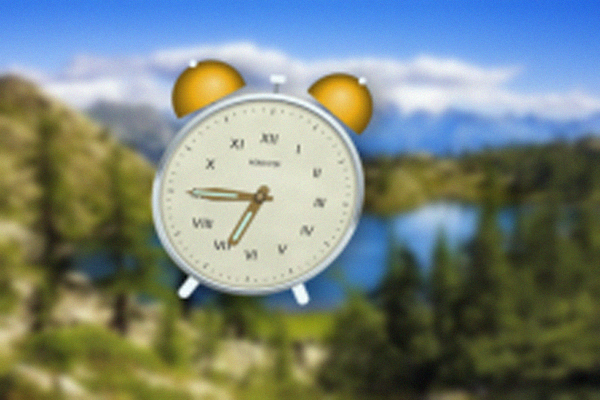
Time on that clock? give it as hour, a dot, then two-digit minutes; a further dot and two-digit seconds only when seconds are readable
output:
6.45
